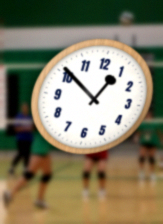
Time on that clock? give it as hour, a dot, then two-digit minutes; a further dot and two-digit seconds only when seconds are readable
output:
12.51
